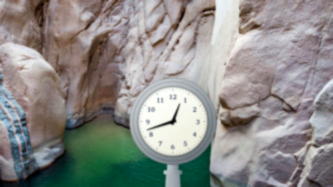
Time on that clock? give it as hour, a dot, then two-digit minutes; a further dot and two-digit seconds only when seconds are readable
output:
12.42
